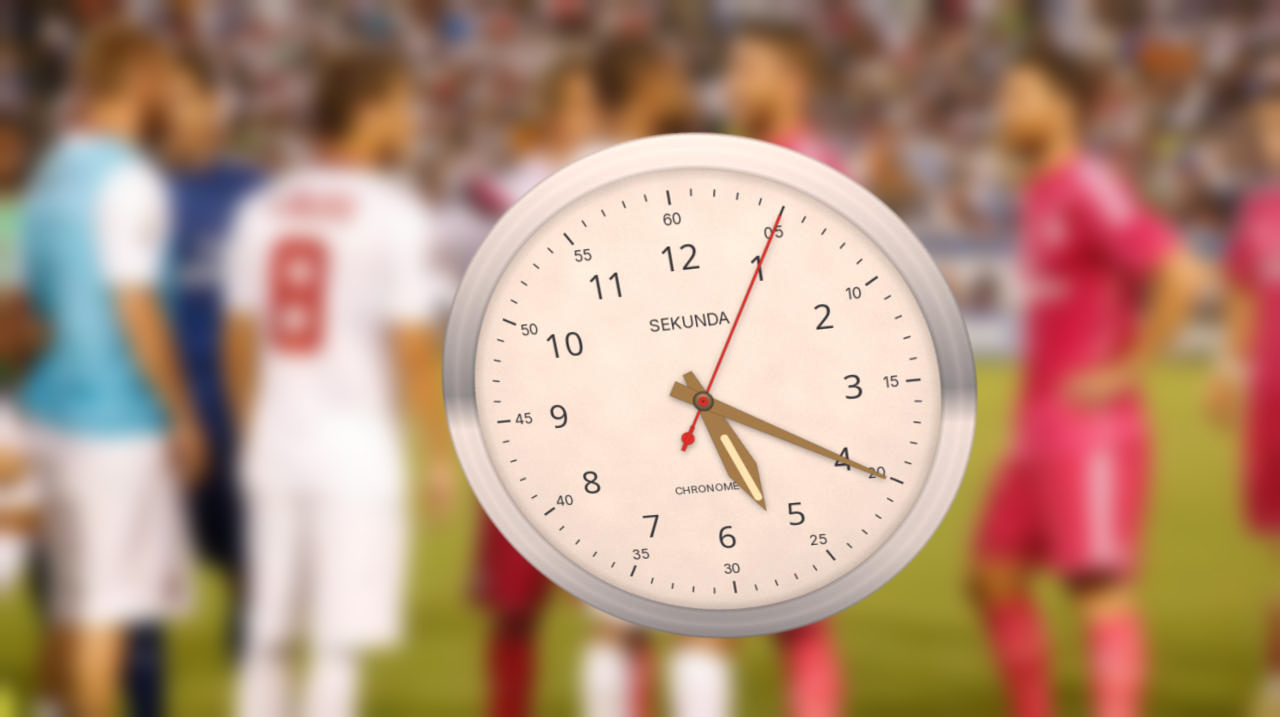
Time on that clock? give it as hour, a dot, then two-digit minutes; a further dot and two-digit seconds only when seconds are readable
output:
5.20.05
